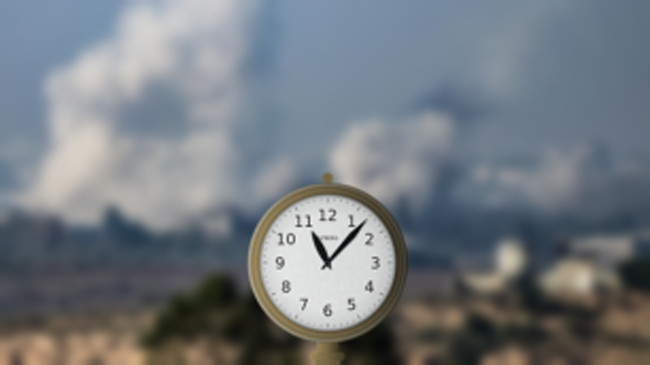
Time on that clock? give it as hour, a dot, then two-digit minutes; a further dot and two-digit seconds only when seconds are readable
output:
11.07
